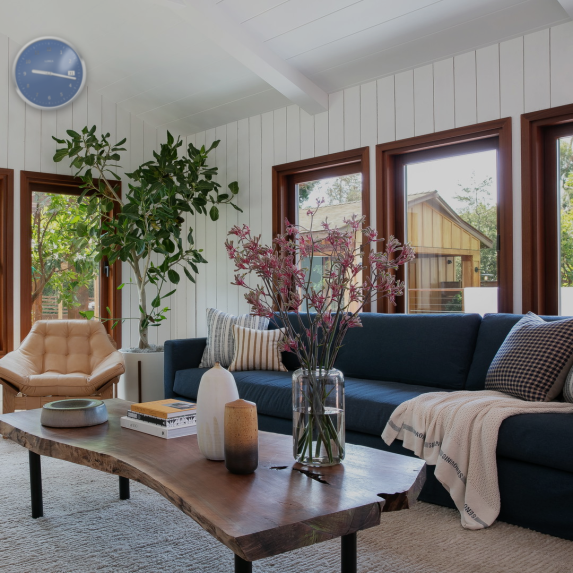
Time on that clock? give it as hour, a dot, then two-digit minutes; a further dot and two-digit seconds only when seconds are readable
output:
9.17
